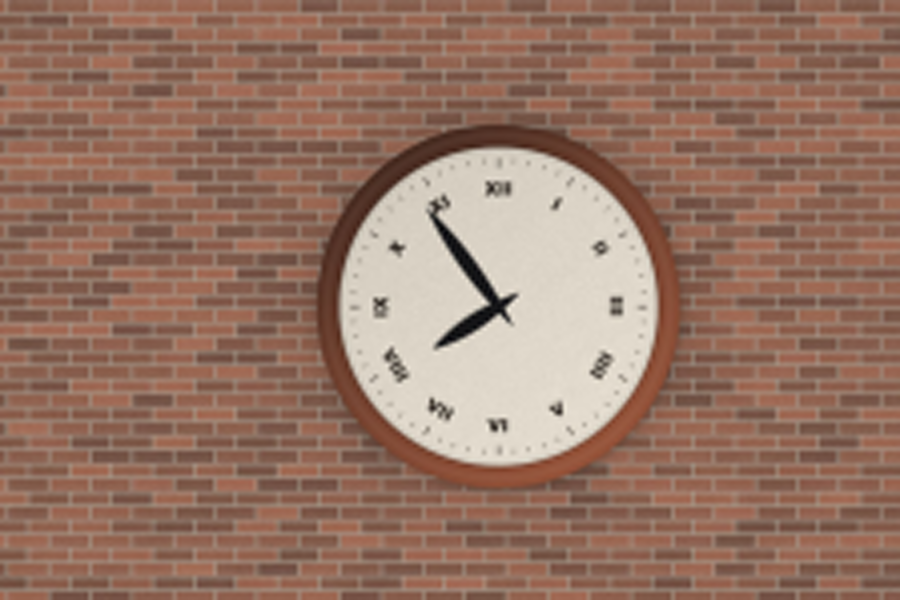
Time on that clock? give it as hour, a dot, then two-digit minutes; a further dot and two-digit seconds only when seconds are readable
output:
7.54
